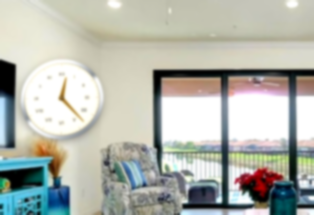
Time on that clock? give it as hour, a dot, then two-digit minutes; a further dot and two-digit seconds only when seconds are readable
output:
12.23
